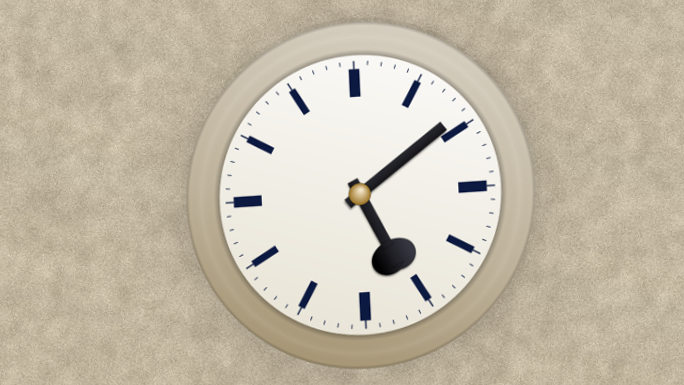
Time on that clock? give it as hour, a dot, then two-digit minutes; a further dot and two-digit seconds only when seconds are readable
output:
5.09
